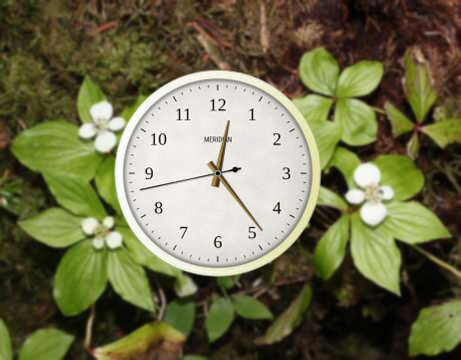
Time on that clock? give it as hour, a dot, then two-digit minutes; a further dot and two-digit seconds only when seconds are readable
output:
12.23.43
